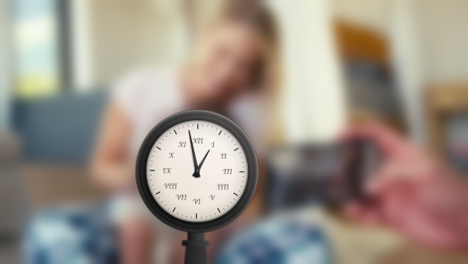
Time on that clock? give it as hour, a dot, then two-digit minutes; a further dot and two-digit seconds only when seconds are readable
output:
12.58
